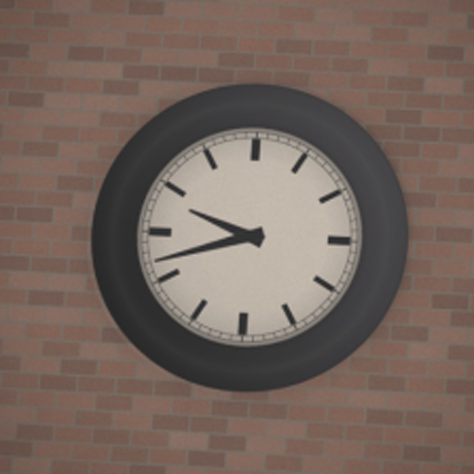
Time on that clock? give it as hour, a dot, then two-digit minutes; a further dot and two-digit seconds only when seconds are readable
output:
9.42
